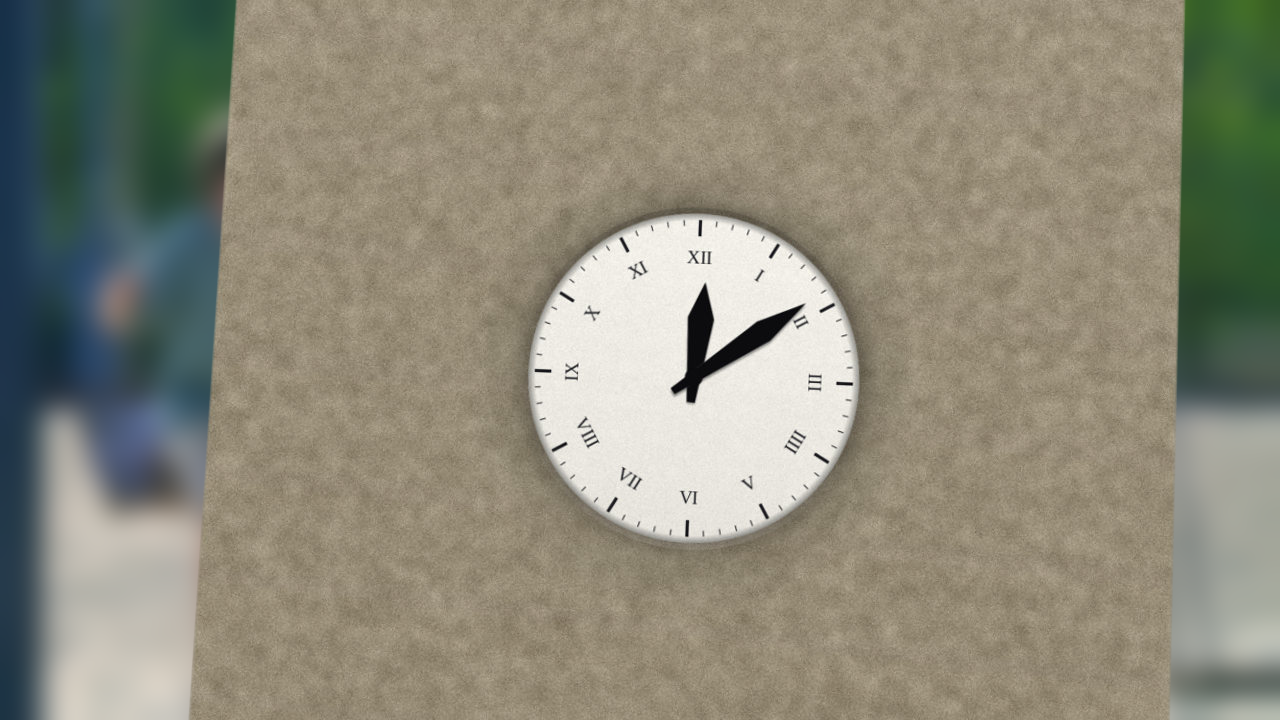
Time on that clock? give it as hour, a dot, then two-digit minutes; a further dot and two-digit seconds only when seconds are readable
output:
12.09
